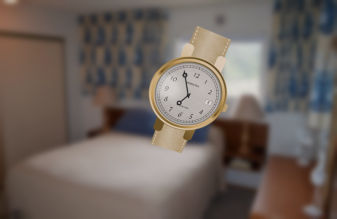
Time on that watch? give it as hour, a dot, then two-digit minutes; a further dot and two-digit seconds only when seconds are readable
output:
6.55
